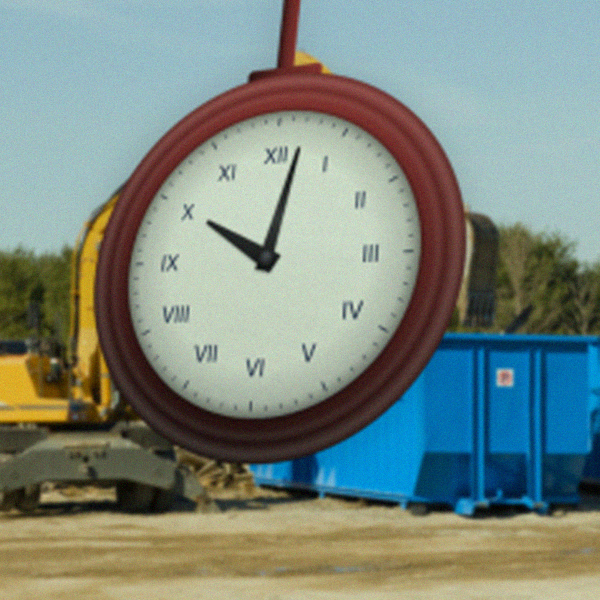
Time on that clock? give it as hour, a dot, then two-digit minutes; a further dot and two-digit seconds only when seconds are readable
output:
10.02
